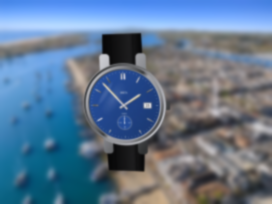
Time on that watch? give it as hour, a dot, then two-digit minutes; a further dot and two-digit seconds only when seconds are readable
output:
1.53
